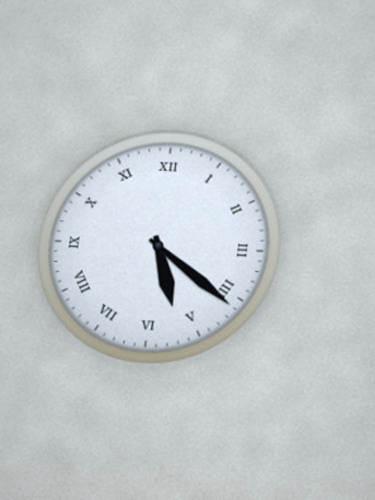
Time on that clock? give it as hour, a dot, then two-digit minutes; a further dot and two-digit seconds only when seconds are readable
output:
5.21
